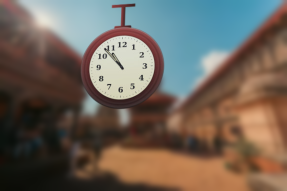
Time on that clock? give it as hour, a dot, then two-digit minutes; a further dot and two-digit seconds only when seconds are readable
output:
10.53
